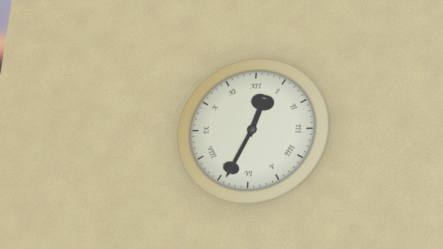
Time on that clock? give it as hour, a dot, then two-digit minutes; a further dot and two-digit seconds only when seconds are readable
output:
12.34
